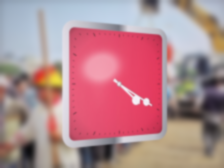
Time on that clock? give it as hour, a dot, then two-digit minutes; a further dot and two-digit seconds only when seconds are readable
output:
4.20
